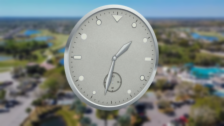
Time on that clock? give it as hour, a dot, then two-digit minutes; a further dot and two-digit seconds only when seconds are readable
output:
1.32
